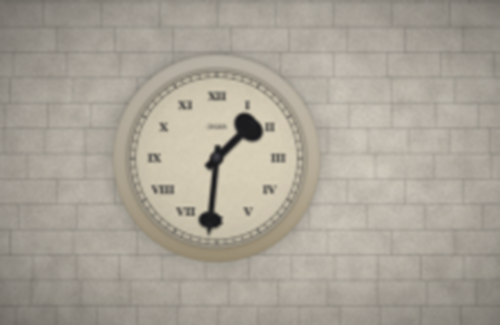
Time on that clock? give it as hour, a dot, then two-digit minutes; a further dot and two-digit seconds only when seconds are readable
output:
1.31
